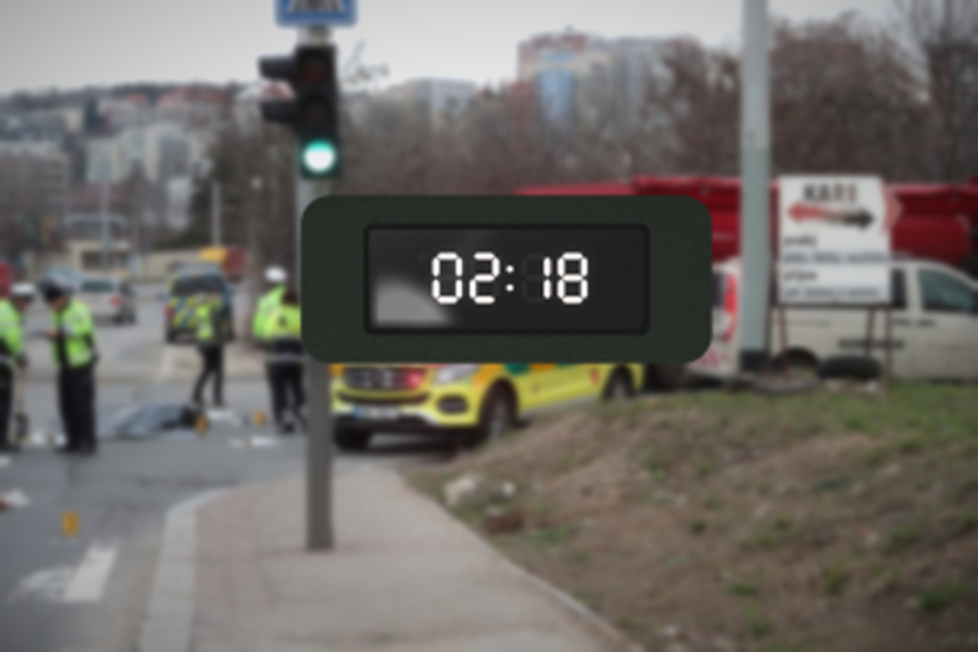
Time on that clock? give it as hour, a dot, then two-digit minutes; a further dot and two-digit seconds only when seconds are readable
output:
2.18
